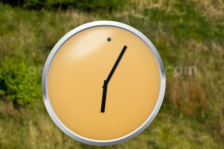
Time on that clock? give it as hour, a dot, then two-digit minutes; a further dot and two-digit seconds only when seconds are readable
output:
6.04
